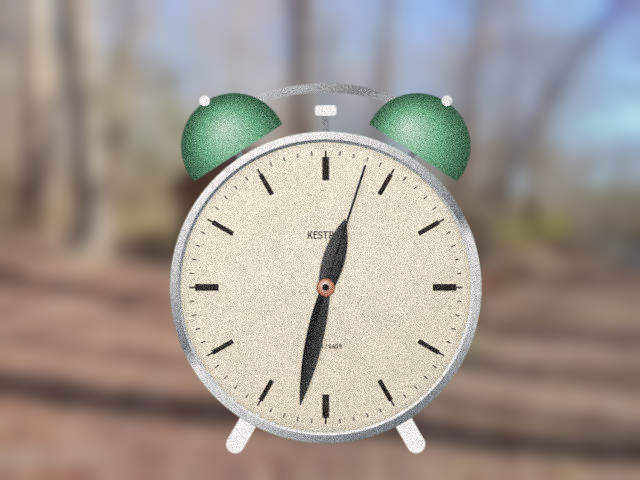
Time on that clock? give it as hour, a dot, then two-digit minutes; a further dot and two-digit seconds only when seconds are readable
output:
12.32.03
